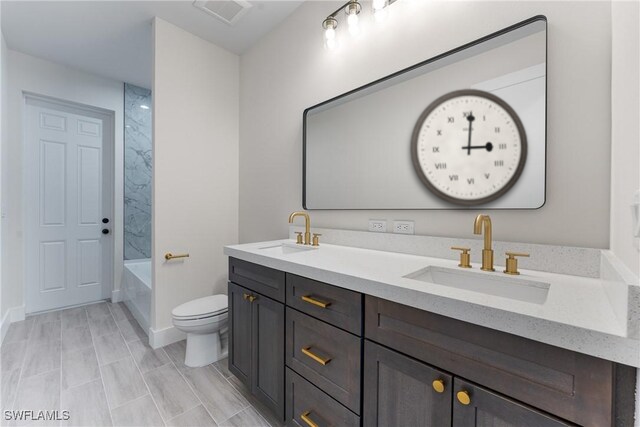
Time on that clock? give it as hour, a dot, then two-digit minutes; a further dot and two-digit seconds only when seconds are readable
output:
3.01
